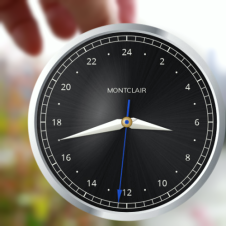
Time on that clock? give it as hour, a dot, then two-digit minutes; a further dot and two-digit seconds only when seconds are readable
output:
6.42.31
